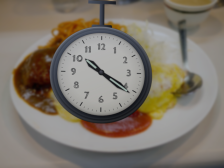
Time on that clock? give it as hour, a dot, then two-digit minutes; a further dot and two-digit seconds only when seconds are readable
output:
10.21
